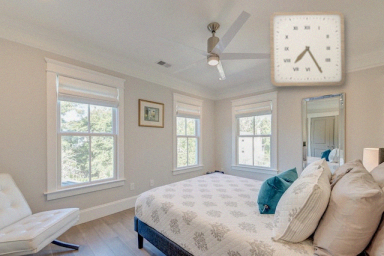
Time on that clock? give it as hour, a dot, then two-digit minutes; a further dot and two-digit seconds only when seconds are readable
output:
7.25
